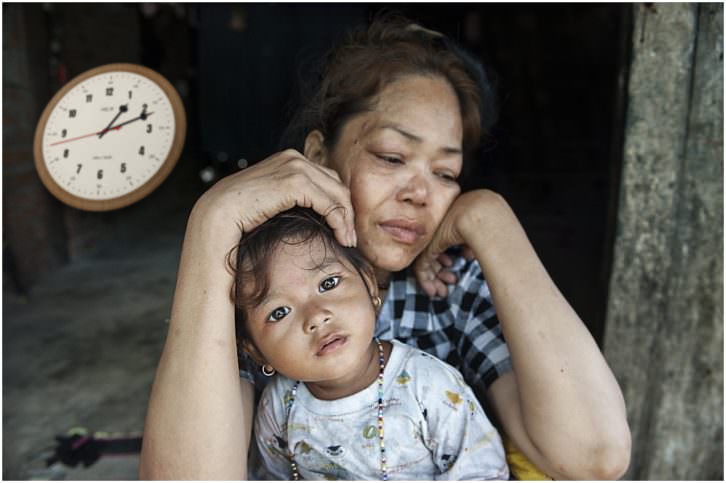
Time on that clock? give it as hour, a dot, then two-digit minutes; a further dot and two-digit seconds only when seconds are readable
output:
1.11.43
